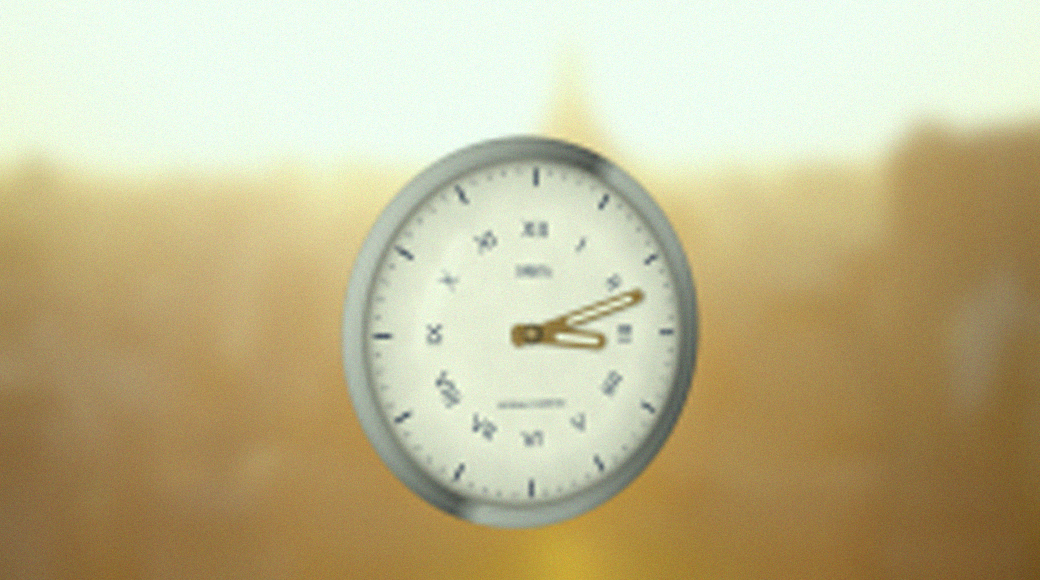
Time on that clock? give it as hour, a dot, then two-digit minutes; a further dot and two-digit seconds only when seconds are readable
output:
3.12
